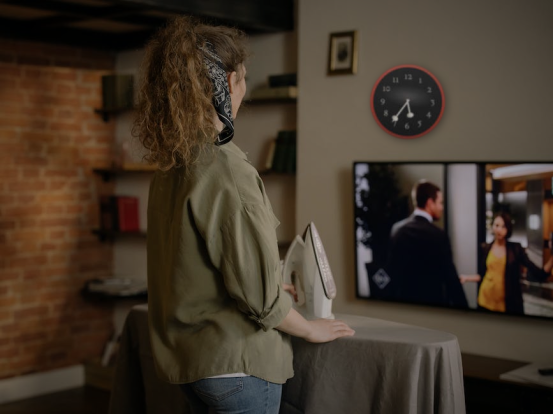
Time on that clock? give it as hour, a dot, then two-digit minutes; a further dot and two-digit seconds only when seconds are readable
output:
5.36
